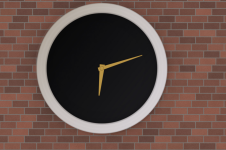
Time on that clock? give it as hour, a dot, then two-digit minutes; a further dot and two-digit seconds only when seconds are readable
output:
6.12
